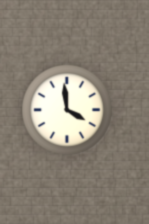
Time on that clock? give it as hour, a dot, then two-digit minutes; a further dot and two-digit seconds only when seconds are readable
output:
3.59
